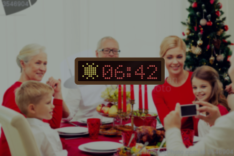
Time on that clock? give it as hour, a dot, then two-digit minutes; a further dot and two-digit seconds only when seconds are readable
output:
6.42
